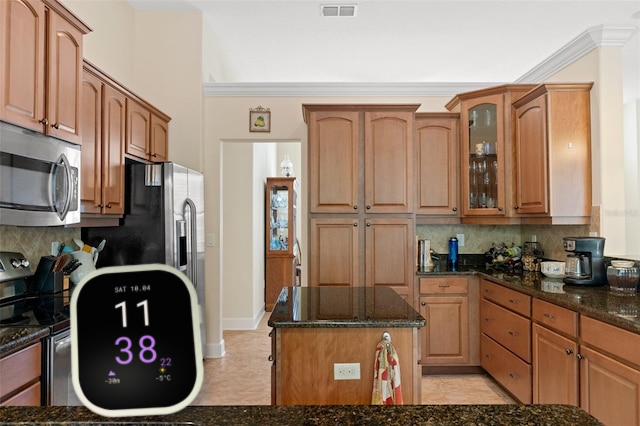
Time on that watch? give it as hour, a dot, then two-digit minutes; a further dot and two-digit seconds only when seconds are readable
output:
11.38.22
